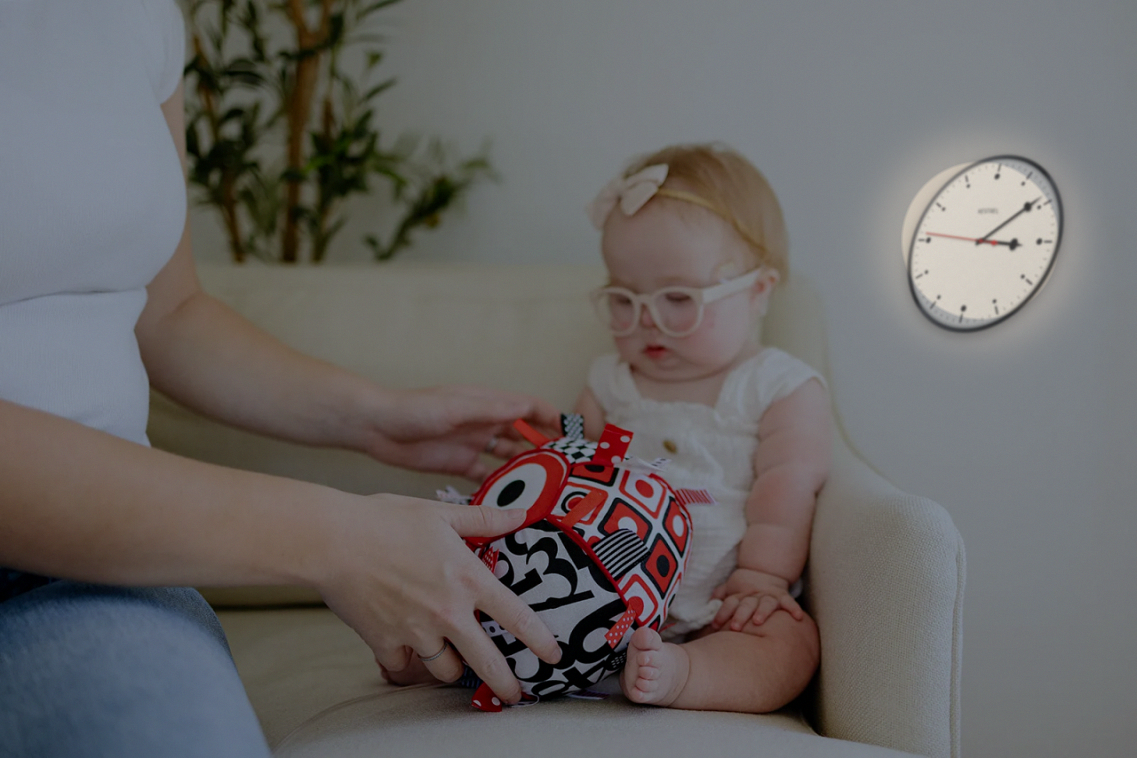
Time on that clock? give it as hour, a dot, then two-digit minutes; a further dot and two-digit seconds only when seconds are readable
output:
3.08.46
